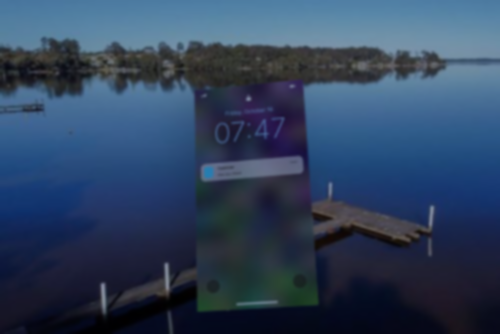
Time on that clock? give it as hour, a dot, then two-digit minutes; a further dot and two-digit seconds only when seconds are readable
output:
7.47
